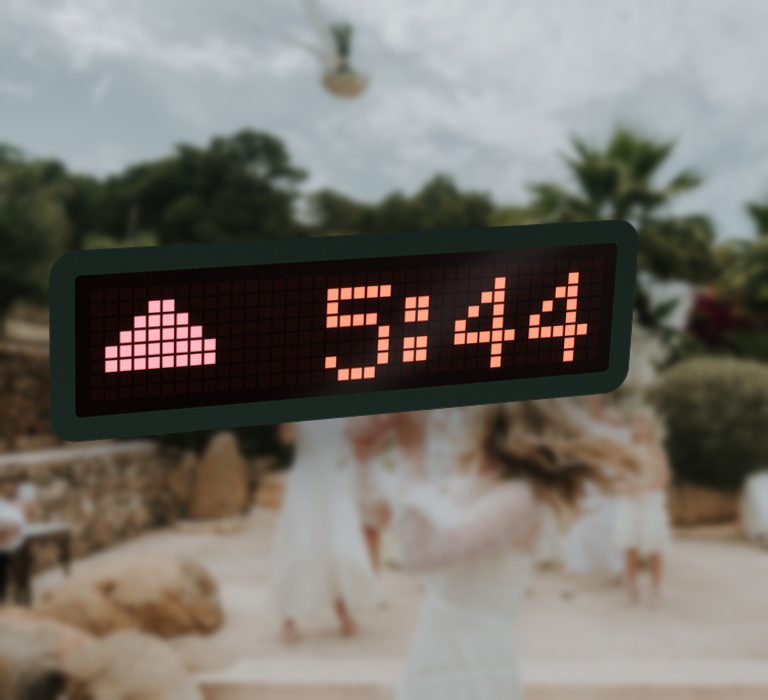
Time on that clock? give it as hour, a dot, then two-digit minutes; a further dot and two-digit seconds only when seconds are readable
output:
5.44
